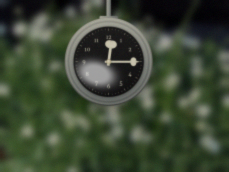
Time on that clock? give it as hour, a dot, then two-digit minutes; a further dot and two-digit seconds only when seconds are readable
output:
12.15
